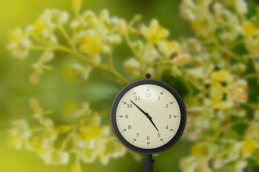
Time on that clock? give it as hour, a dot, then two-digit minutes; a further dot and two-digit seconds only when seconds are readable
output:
4.52
